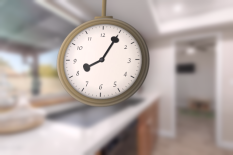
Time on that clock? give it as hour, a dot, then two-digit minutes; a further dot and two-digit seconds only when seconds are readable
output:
8.05
